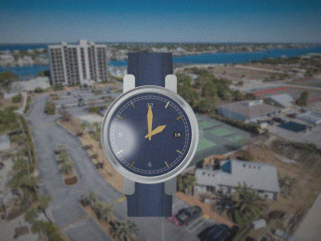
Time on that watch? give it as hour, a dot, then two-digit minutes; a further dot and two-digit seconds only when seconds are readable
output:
2.00
